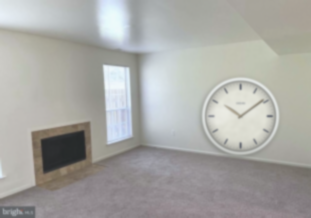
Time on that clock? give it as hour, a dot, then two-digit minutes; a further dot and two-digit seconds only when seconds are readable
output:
10.09
